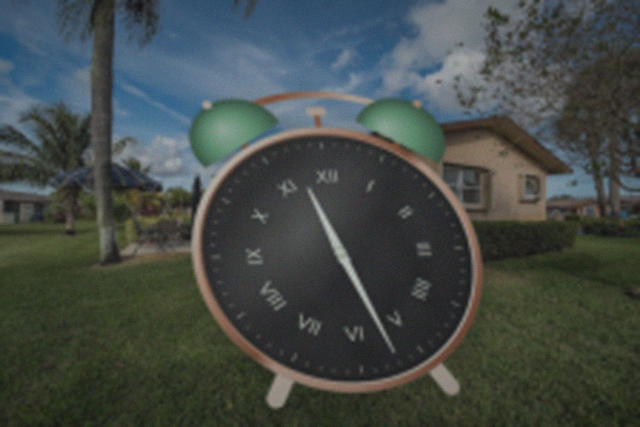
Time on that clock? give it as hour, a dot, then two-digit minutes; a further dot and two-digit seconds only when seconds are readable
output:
11.27
